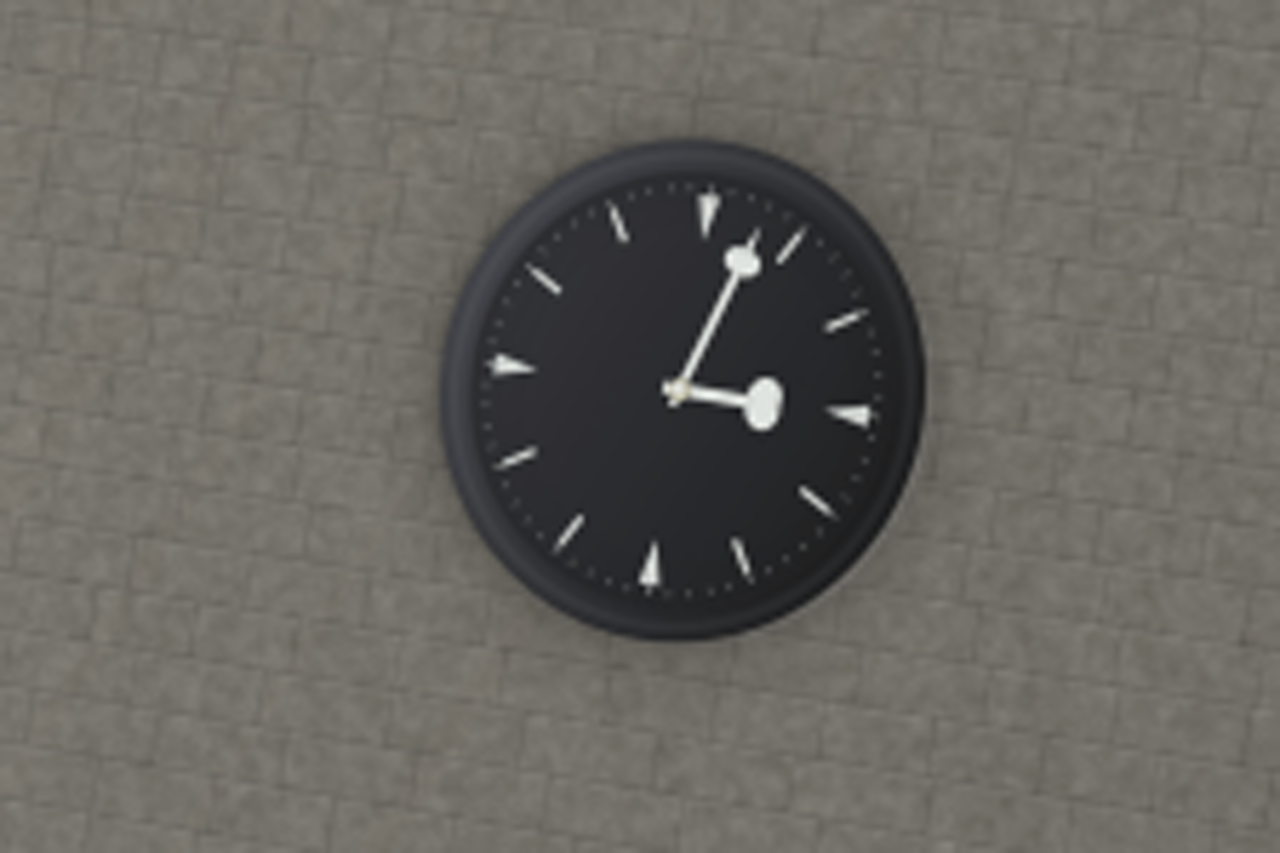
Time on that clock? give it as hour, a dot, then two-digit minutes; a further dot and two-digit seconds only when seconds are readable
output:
3.03
